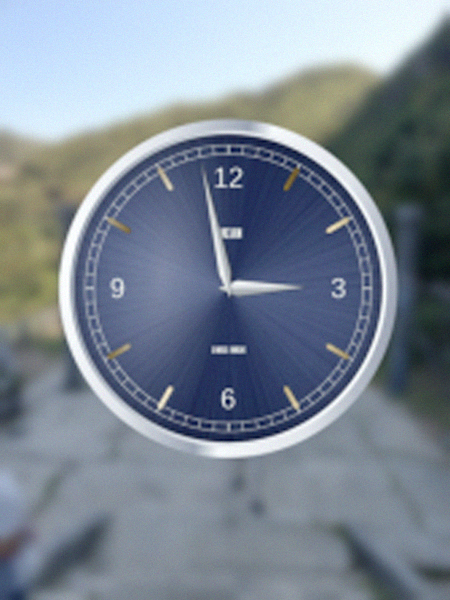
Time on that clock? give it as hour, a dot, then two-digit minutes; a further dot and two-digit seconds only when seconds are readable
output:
2.58
